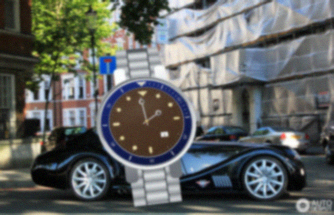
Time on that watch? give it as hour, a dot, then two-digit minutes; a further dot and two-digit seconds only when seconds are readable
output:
1.59
